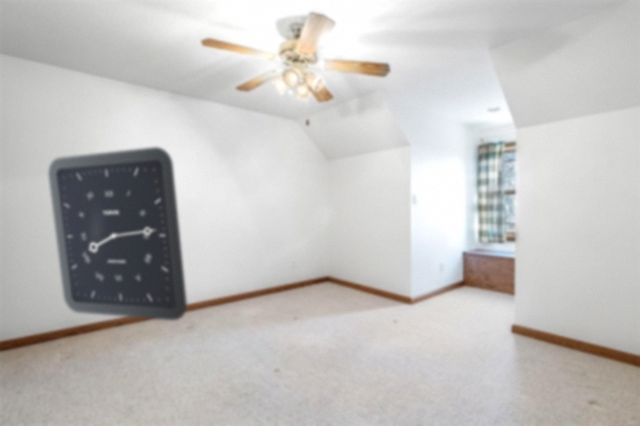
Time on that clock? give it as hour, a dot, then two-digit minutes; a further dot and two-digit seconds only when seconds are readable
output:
8.14
